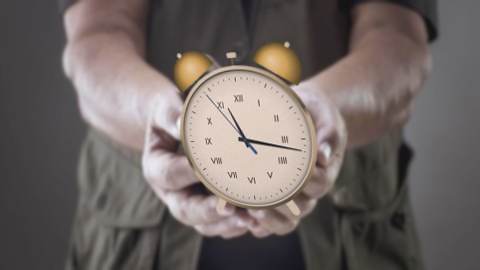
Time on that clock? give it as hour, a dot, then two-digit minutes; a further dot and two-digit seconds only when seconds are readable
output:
11.16.54
